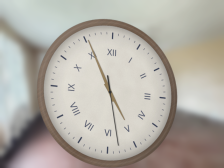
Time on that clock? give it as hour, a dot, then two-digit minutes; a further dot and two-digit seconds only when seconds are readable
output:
4.55.28
